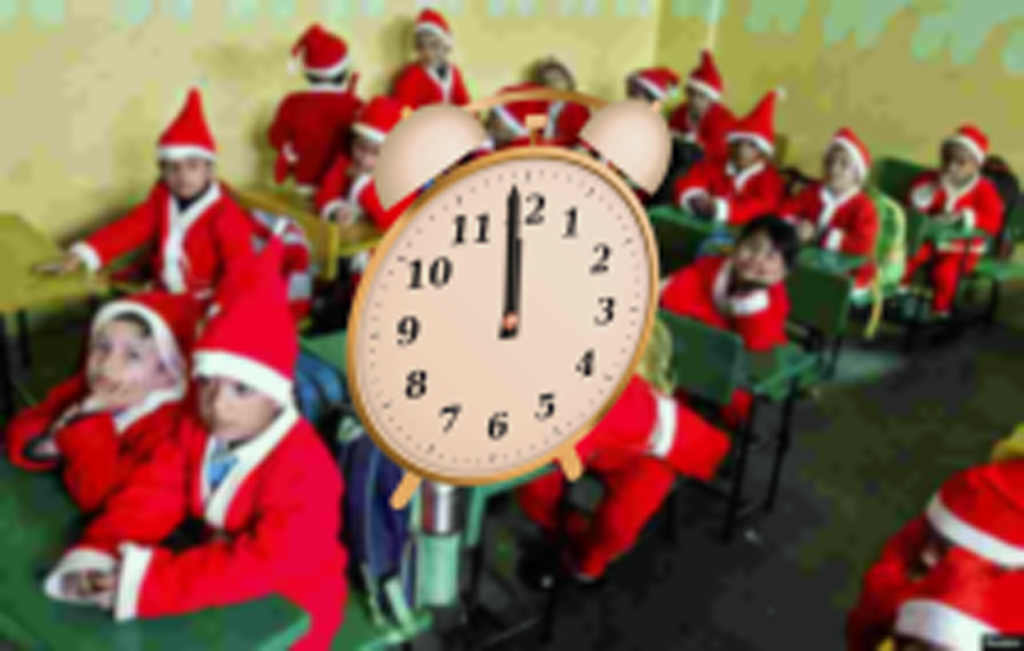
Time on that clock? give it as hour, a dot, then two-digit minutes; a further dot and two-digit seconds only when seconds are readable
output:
11.59
